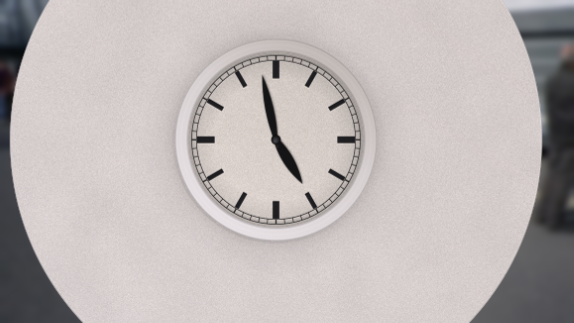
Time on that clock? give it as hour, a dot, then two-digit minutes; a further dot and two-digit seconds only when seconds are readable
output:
4.58
